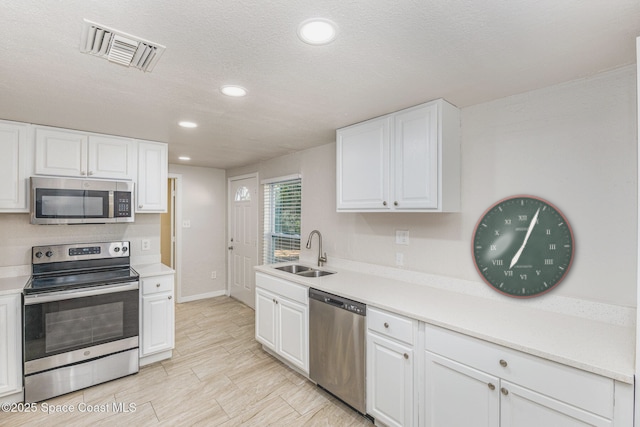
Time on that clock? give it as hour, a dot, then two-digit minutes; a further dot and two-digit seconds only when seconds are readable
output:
7.04
